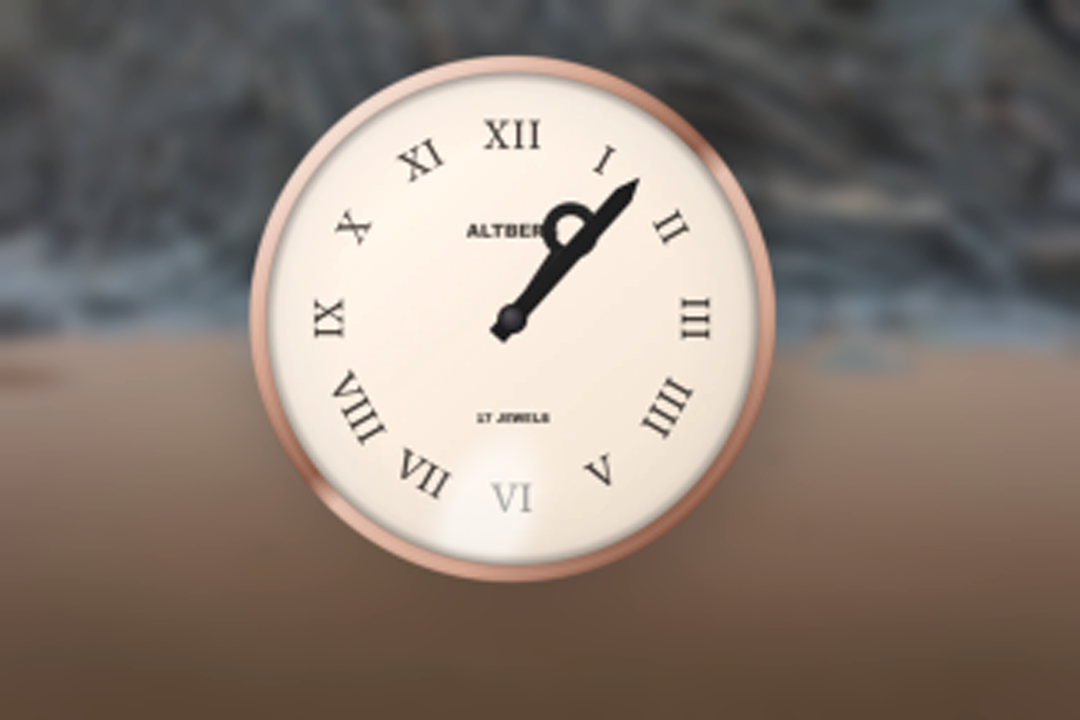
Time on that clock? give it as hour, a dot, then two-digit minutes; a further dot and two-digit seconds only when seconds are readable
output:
1.07
